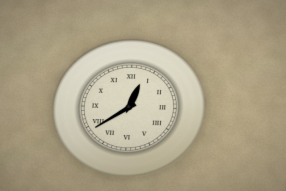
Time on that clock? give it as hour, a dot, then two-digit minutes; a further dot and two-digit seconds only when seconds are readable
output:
12.39
